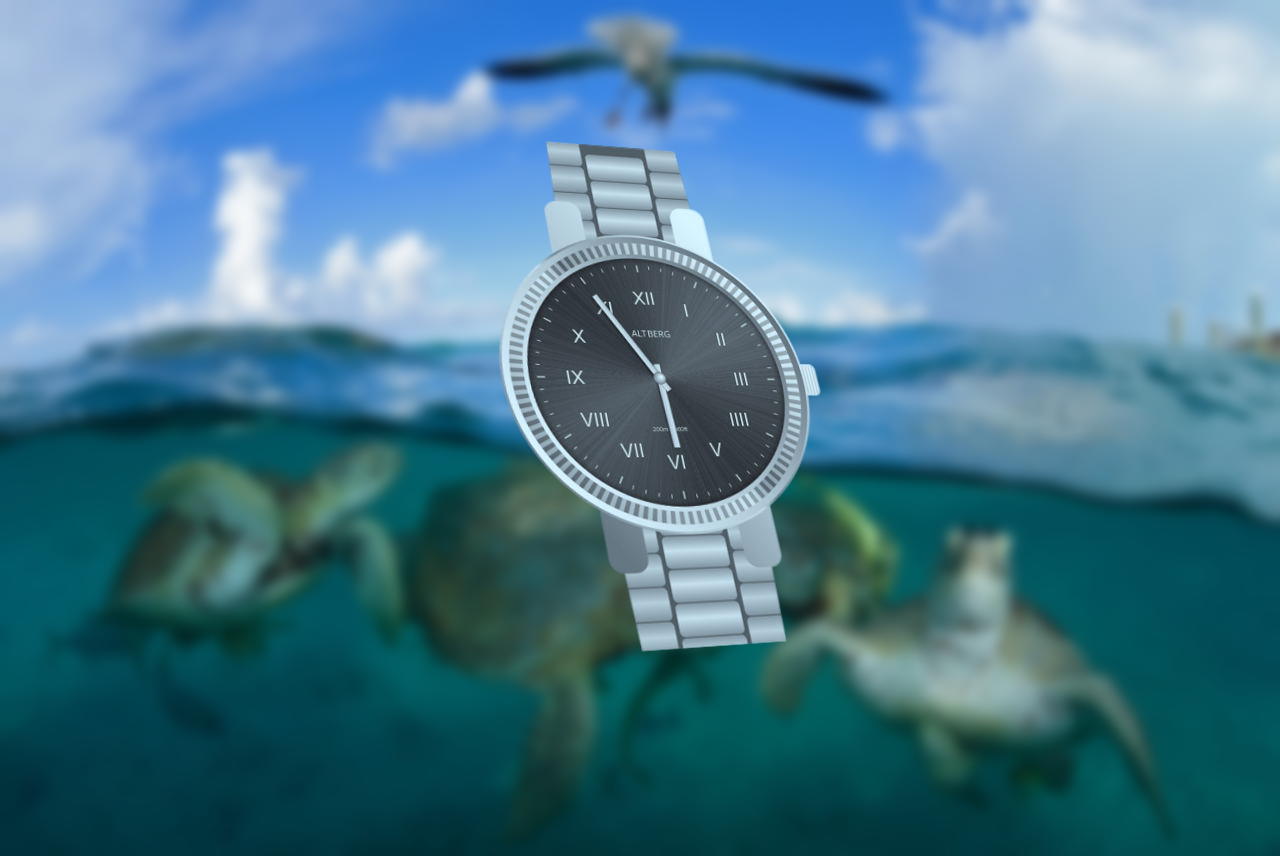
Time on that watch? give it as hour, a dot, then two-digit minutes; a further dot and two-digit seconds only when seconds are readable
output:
5.55
